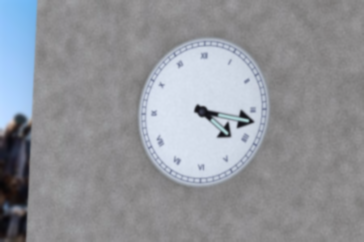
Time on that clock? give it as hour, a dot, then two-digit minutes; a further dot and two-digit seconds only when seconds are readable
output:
4.17
